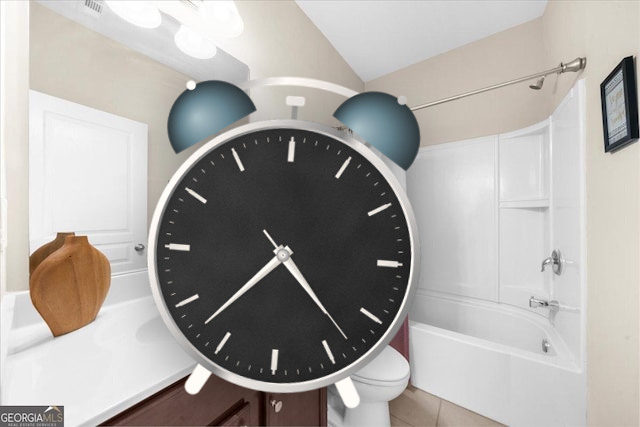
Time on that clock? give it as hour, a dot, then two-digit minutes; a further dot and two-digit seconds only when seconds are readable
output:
4.37.23
